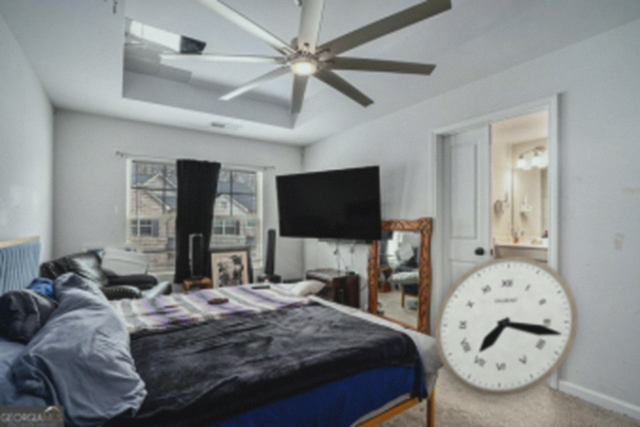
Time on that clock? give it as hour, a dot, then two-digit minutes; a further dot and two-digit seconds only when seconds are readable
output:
7.17
